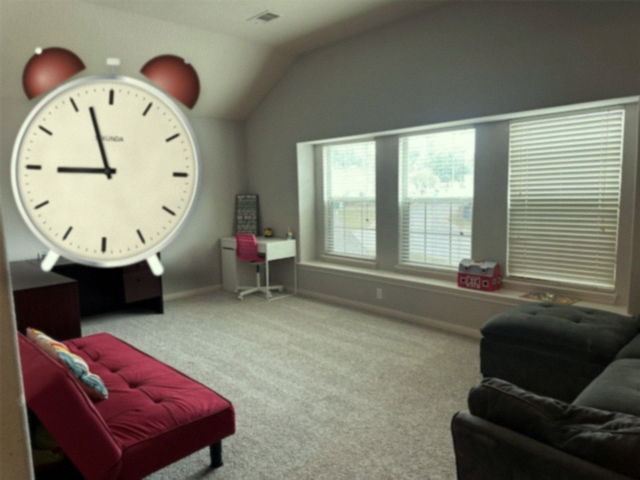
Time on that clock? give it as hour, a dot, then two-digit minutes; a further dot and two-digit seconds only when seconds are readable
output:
8.57
